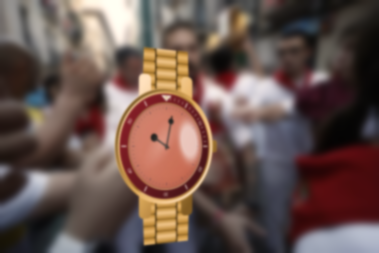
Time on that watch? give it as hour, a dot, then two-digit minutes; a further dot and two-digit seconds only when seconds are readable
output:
10.02
